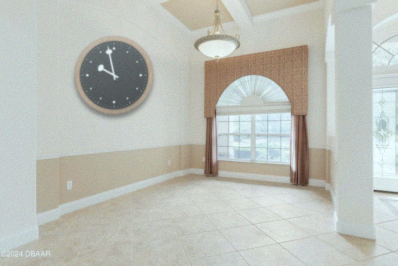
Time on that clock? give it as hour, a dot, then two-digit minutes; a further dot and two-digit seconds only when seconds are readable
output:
9.58
